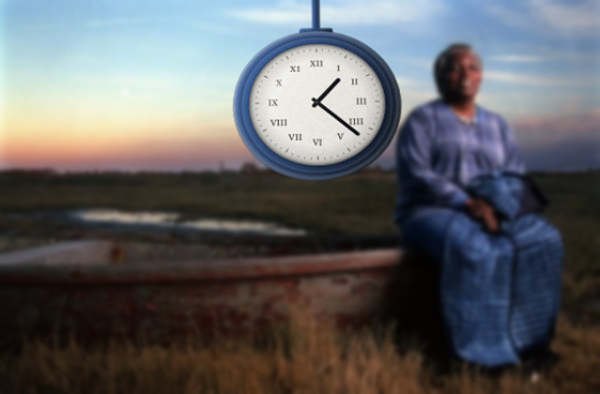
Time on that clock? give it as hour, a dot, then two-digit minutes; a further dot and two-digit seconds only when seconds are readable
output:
1.22
